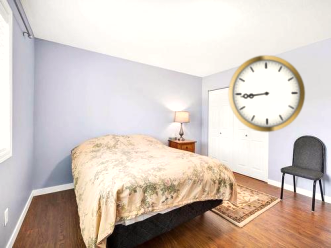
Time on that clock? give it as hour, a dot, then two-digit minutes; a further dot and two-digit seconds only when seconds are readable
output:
8.44
